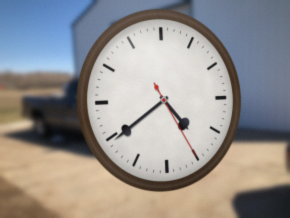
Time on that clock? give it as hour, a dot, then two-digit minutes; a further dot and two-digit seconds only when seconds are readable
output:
4.39.25
